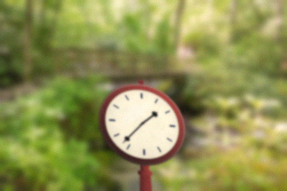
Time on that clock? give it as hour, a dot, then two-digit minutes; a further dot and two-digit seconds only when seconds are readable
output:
1.37
